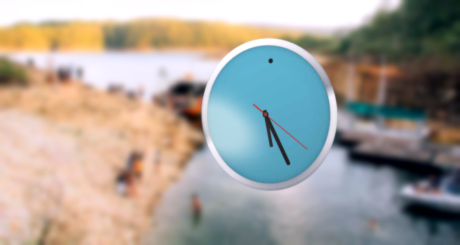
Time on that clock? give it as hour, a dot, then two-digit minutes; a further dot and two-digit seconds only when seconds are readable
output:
5.24.20
